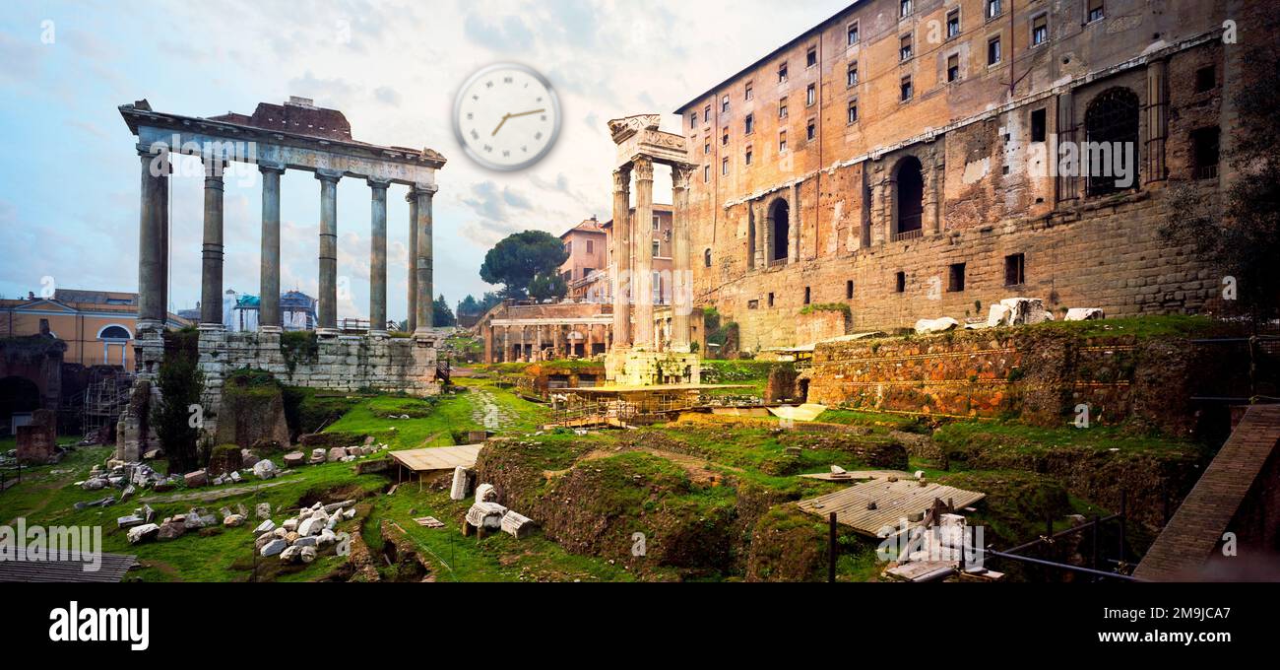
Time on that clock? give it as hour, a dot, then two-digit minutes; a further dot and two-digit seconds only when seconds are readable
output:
7.13
